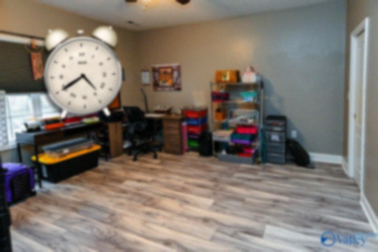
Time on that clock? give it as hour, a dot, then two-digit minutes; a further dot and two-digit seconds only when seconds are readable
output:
4.40
